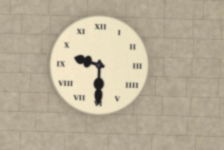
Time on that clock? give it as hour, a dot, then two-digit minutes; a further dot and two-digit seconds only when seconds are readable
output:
9.30
